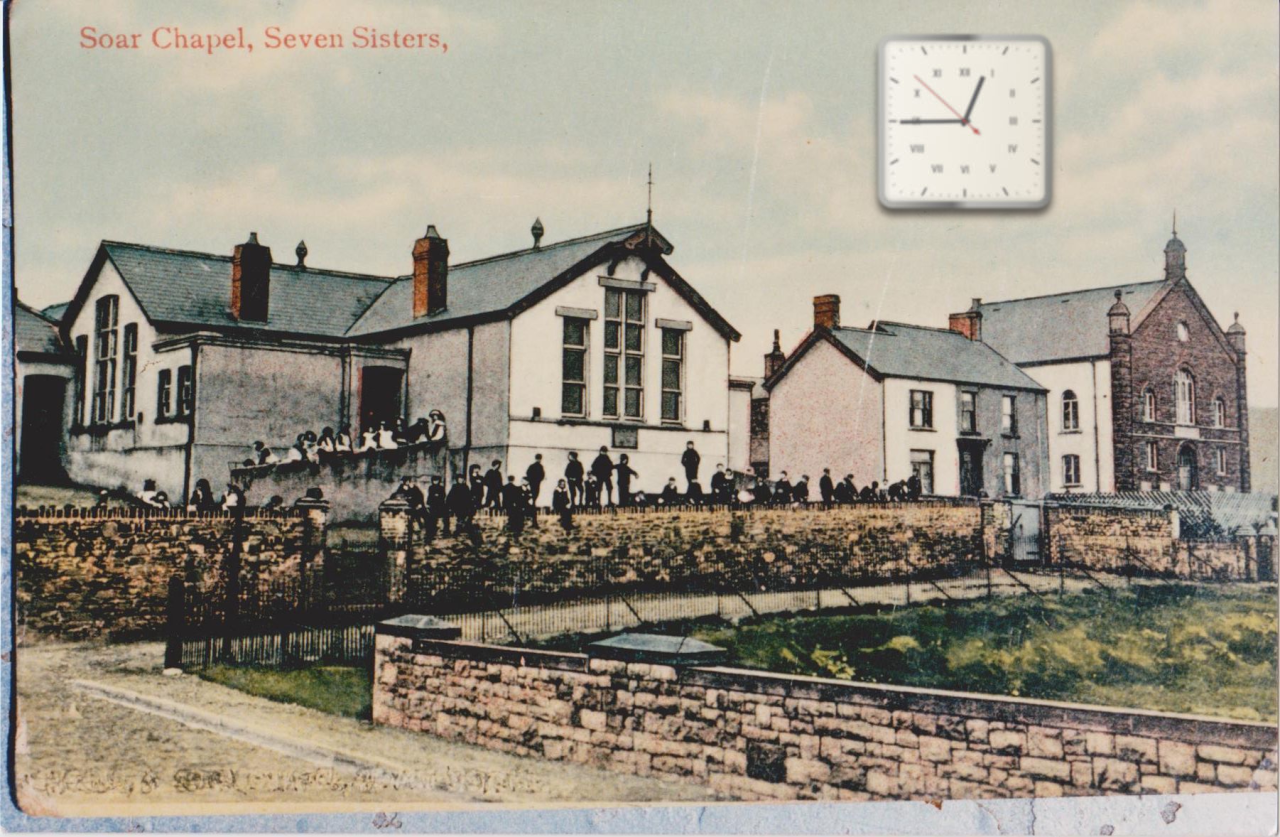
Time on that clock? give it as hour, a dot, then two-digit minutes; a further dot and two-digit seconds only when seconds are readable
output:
12.44.52
